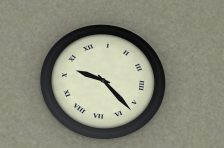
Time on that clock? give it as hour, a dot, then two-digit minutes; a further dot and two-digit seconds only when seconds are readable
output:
10.27
